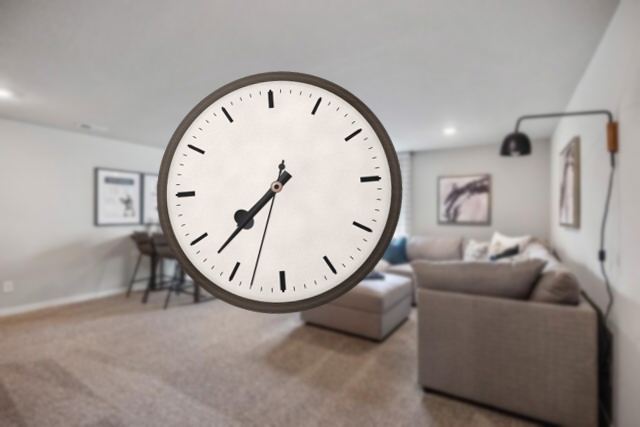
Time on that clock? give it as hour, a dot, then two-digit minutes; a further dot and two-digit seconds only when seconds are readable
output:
7.37.33
